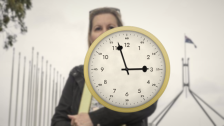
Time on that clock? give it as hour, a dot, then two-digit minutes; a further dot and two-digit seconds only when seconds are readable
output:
2.57
